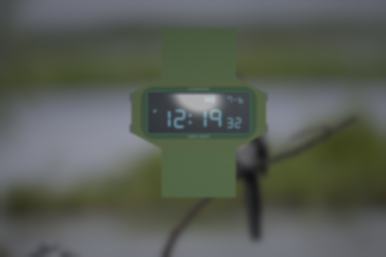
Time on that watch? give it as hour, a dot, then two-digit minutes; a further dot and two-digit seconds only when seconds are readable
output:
12.19
